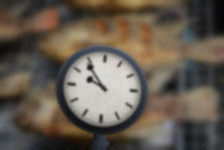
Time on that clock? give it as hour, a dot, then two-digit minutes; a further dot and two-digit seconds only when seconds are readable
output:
9.54
